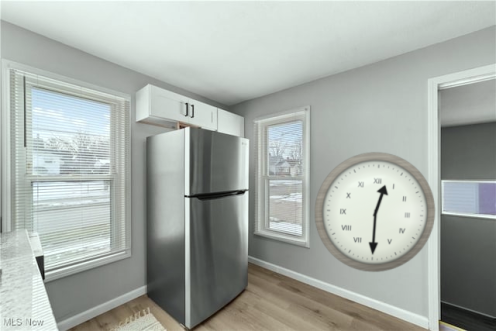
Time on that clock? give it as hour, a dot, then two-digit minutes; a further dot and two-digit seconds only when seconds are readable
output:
12.30
